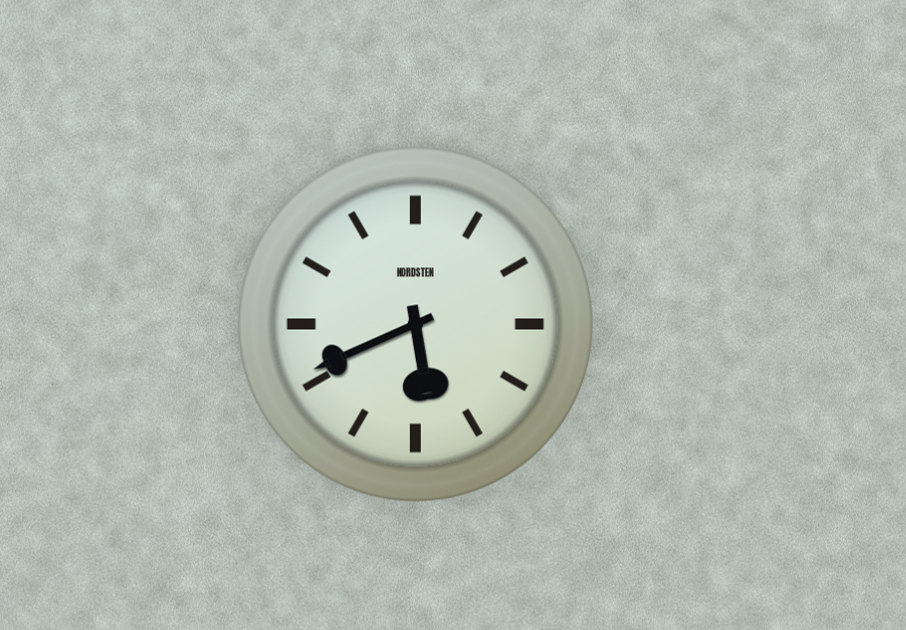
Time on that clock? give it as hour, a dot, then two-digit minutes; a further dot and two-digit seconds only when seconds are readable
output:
5.41
